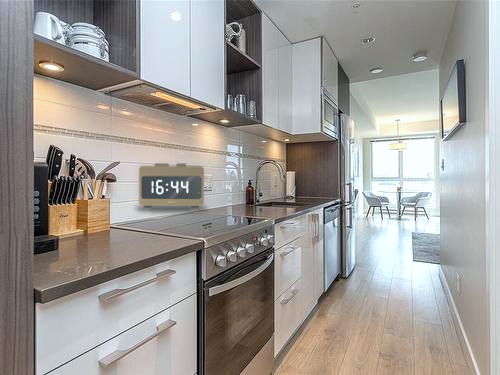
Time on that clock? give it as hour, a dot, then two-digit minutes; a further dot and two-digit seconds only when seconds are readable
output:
16.44
